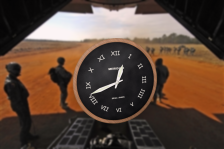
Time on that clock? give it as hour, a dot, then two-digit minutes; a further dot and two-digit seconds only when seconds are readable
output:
12.42
